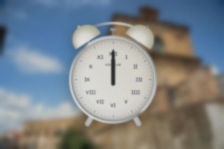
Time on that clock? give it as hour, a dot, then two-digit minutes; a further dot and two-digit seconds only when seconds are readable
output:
12.00
